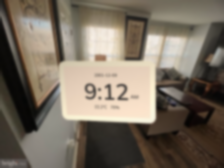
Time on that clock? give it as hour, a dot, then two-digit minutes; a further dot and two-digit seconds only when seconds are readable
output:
9.12
